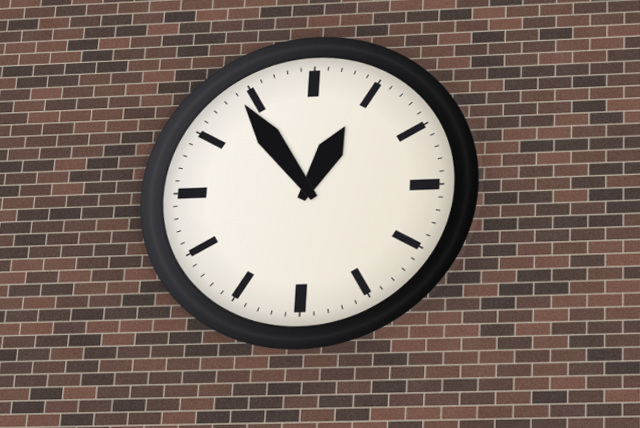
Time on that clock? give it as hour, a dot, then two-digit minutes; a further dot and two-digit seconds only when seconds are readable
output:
12.54
